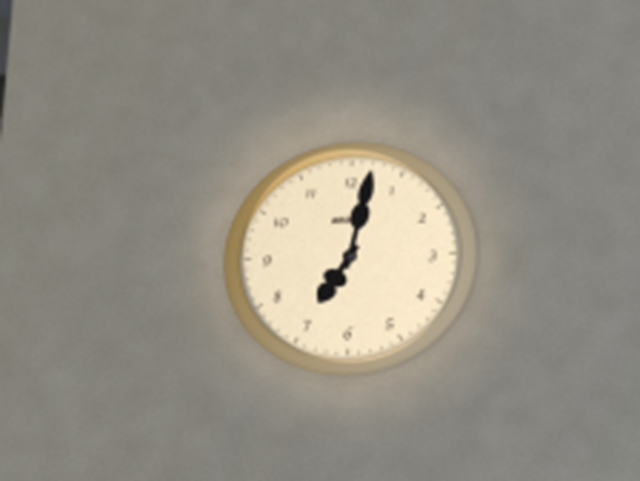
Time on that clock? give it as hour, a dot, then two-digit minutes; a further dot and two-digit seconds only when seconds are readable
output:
7.02
